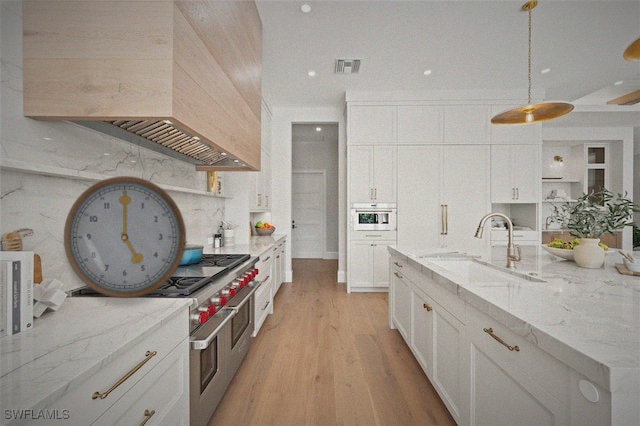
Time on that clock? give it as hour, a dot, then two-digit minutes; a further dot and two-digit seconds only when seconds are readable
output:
5.00
